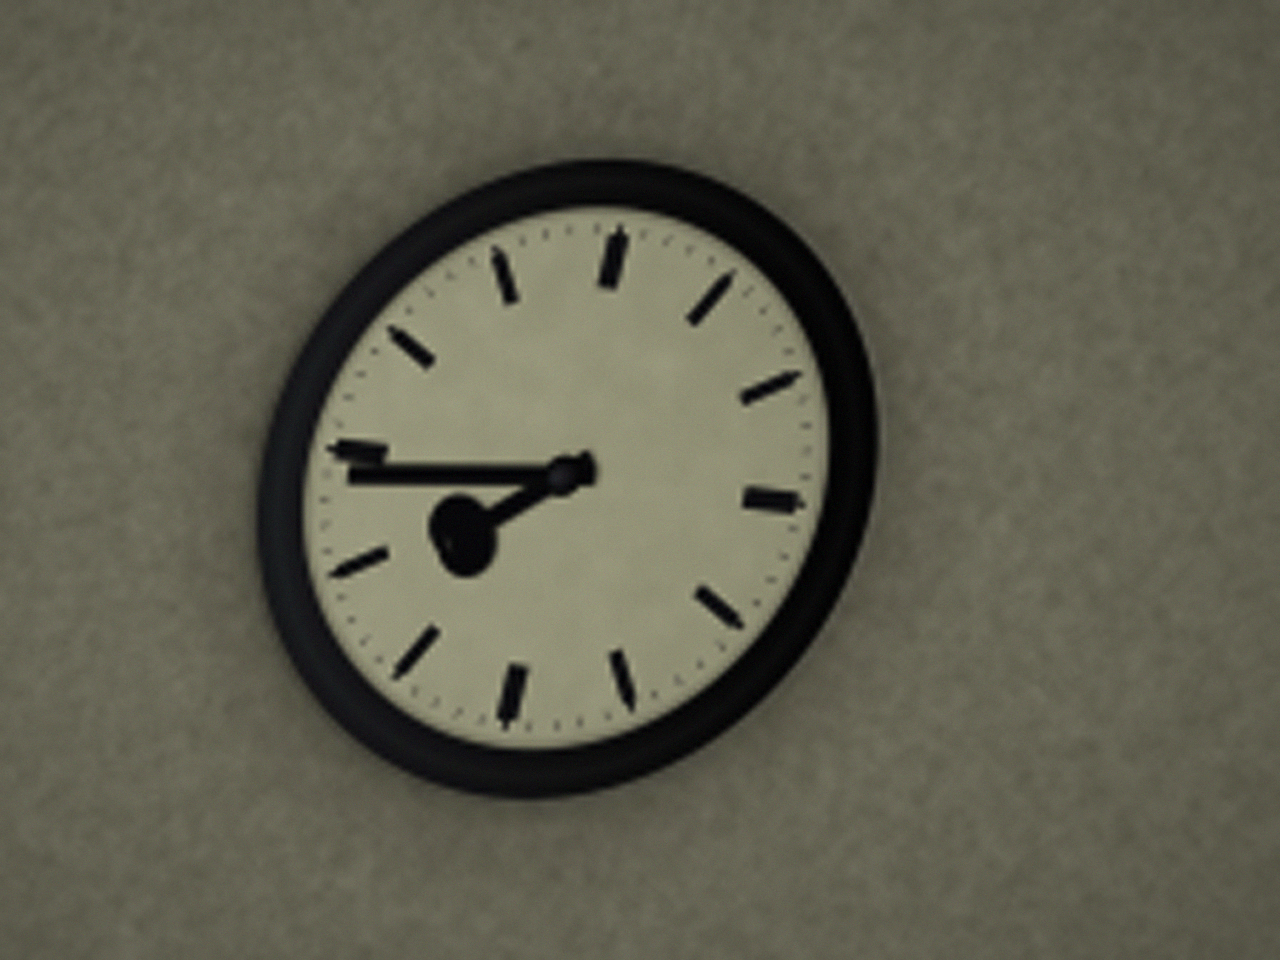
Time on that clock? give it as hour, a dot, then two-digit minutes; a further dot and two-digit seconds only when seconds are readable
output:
7.44
